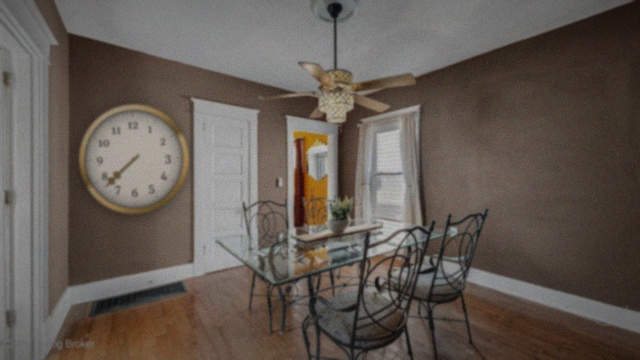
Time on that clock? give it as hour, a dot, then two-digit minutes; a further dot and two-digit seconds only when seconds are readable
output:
7.38
